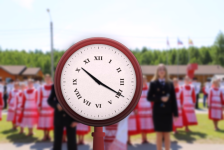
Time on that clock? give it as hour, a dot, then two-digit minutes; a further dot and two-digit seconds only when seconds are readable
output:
10.20
